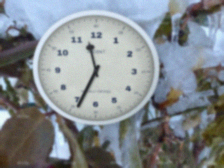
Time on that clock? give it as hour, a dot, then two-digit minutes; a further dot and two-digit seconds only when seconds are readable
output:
11.34
